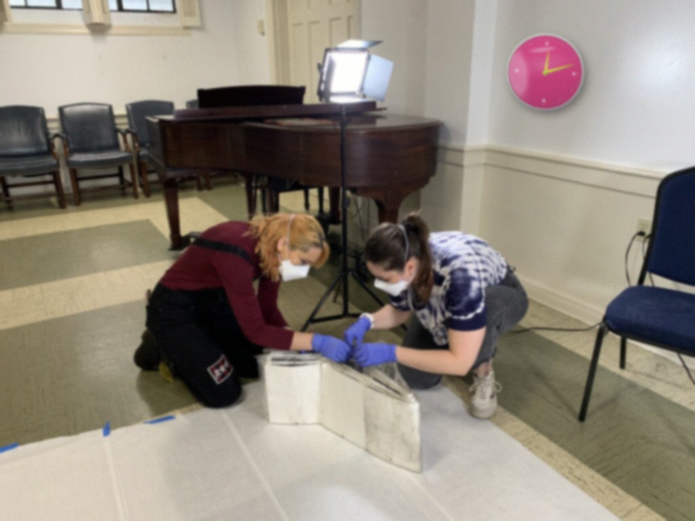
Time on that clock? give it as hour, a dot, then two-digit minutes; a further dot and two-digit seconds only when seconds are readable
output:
12.12
